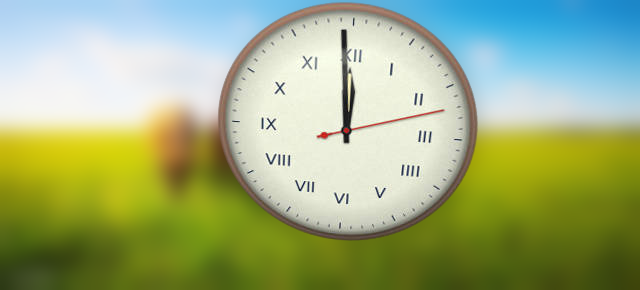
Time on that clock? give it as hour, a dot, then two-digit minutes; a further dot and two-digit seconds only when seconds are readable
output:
11.59.12
